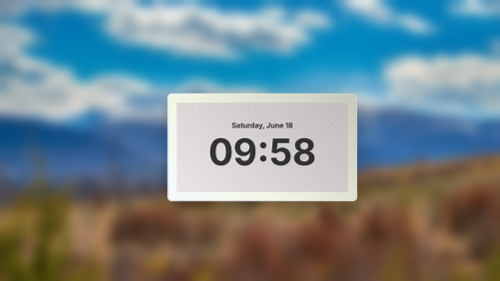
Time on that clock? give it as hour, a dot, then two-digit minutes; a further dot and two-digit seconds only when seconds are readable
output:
9.58
